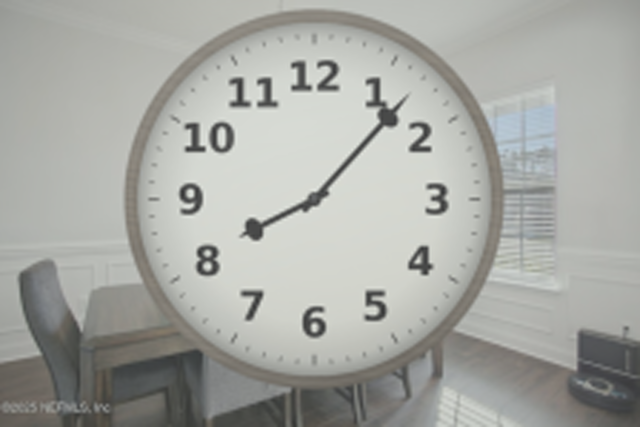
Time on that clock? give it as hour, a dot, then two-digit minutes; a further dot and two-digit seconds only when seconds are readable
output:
8.07
